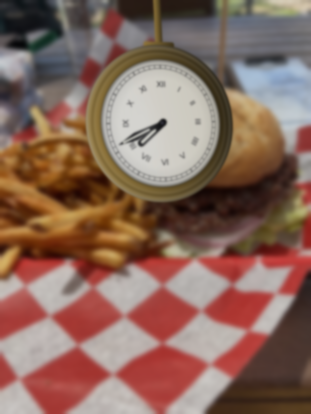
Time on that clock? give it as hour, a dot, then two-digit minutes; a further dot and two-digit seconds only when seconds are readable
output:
7.41
